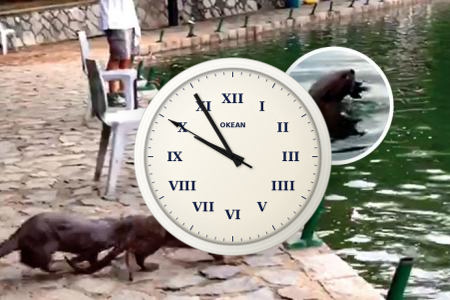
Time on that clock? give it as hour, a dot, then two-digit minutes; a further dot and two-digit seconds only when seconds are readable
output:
9.54.50
